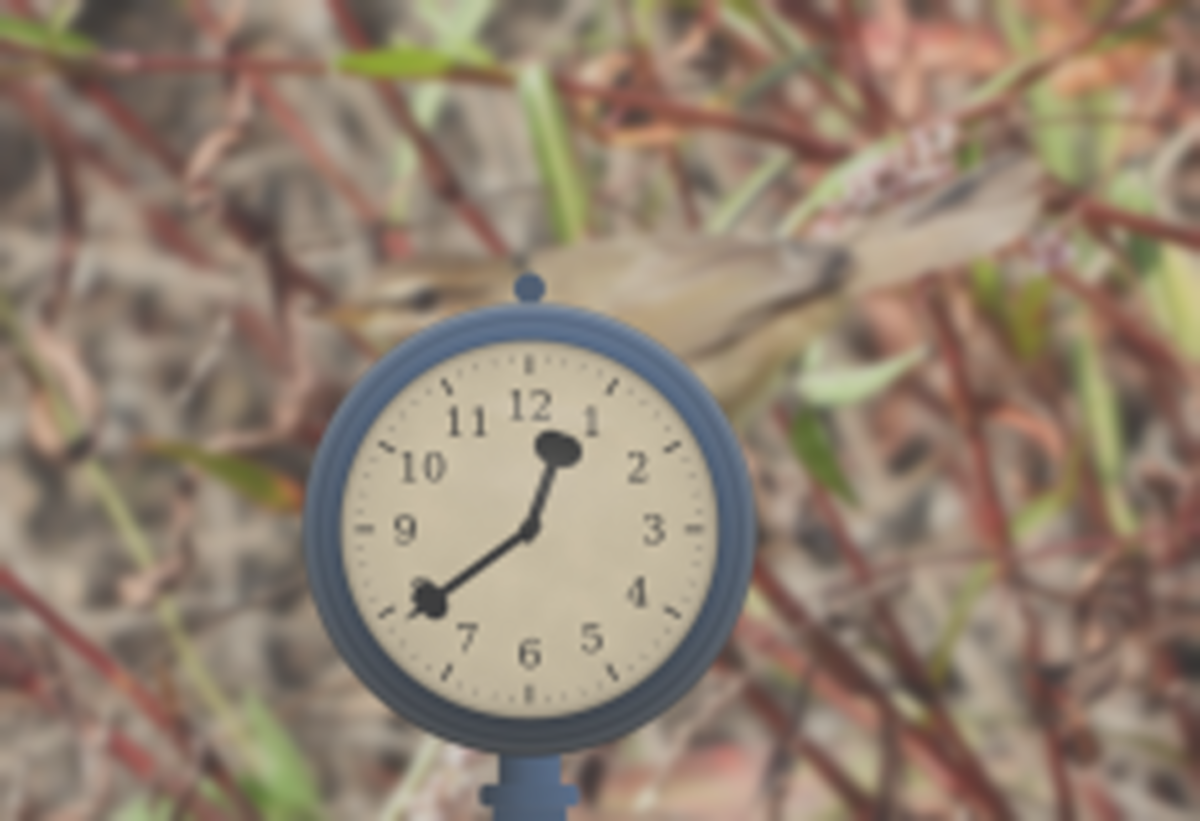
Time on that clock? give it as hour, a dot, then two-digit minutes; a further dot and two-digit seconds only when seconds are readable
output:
12.39
